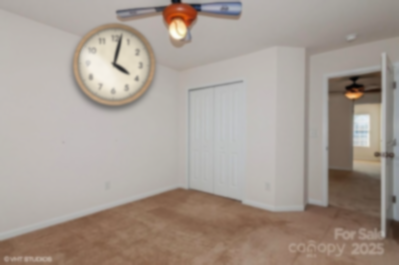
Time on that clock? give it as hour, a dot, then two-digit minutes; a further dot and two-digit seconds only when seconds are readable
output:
4.02
